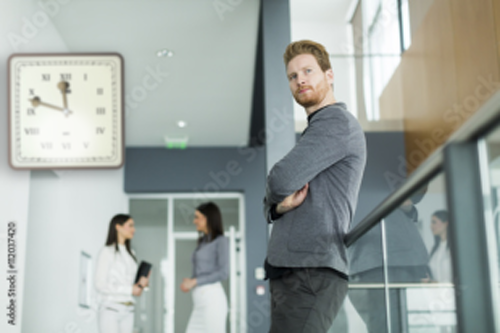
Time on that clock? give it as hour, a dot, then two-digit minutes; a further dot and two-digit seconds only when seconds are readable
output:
11.48
